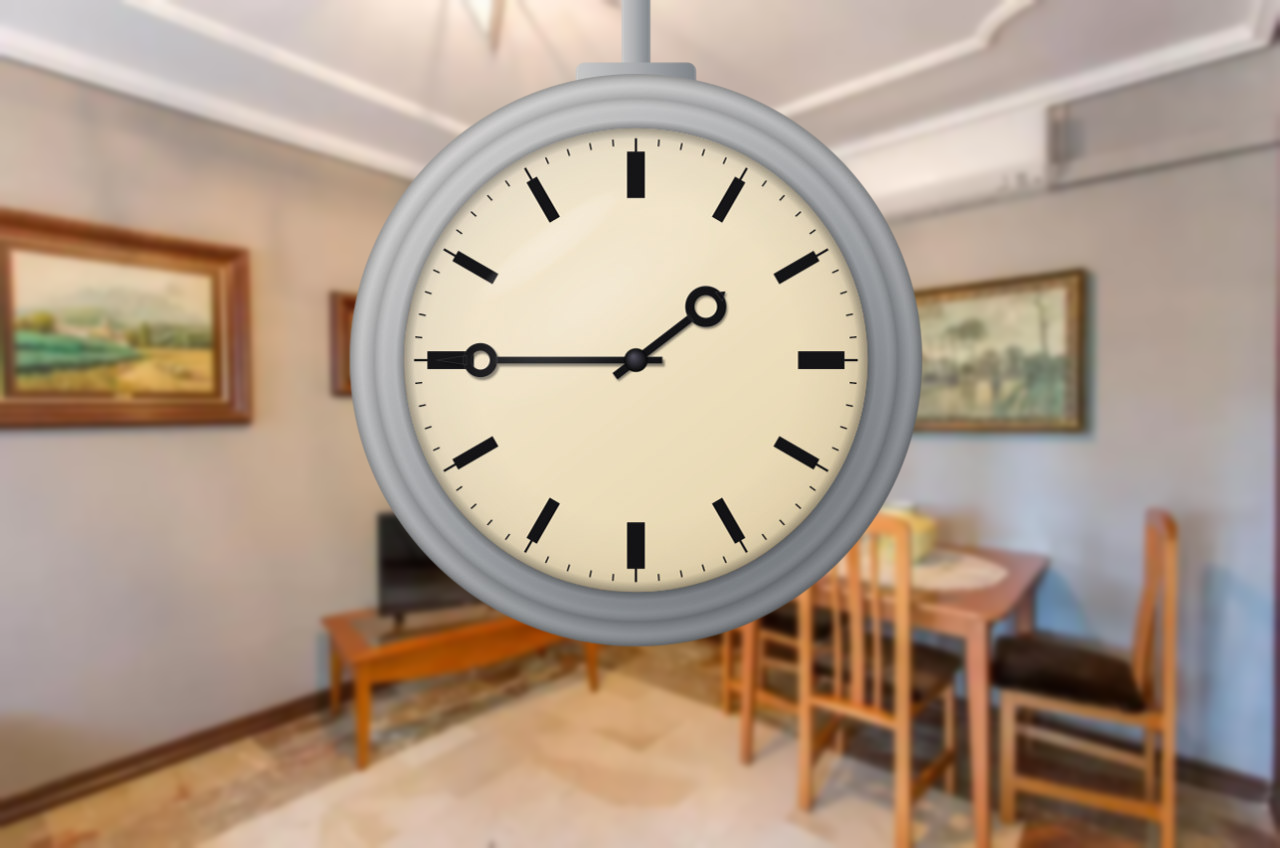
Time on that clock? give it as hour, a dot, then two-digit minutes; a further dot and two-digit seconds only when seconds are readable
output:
1.45
